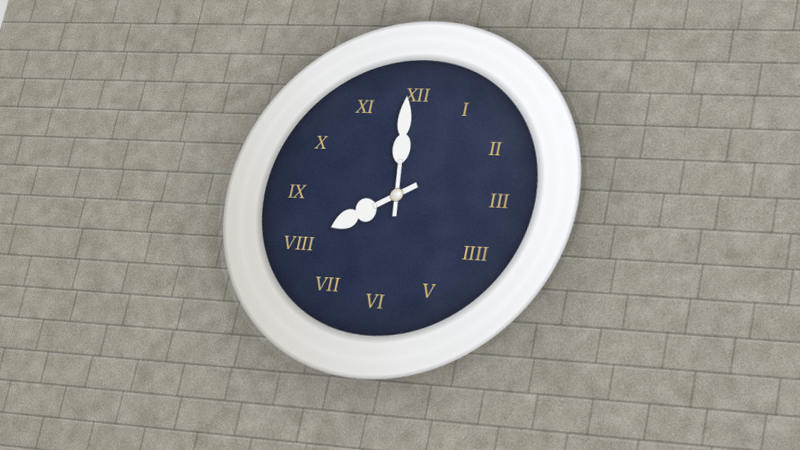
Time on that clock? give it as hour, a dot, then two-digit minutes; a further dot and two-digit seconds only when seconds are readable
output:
7.59
